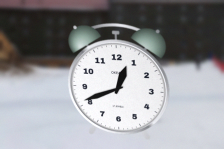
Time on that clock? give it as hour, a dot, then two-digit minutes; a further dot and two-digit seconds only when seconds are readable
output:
12.41
